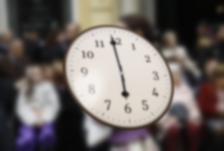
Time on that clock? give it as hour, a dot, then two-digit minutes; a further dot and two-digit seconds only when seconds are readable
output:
5.59
